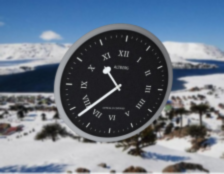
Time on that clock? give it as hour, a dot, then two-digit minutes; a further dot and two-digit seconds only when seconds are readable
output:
10.38
